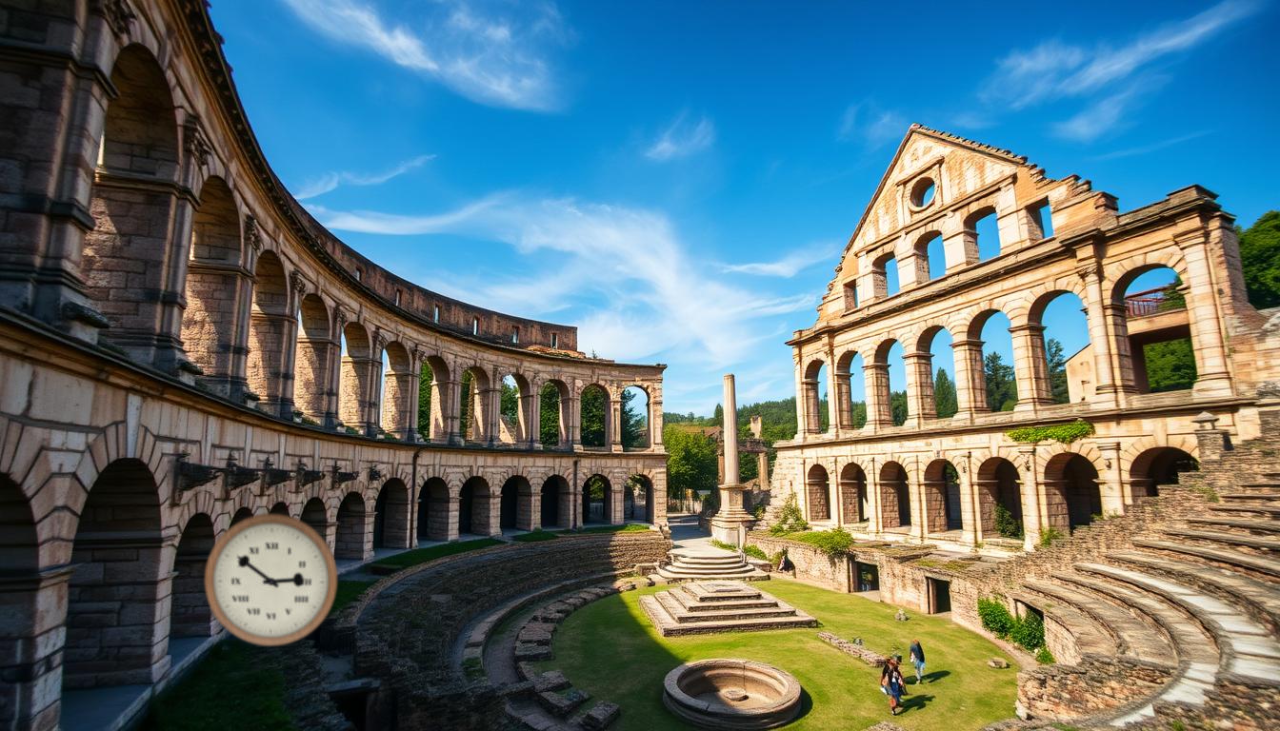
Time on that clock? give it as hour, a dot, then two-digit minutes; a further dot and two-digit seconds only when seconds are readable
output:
2.51
